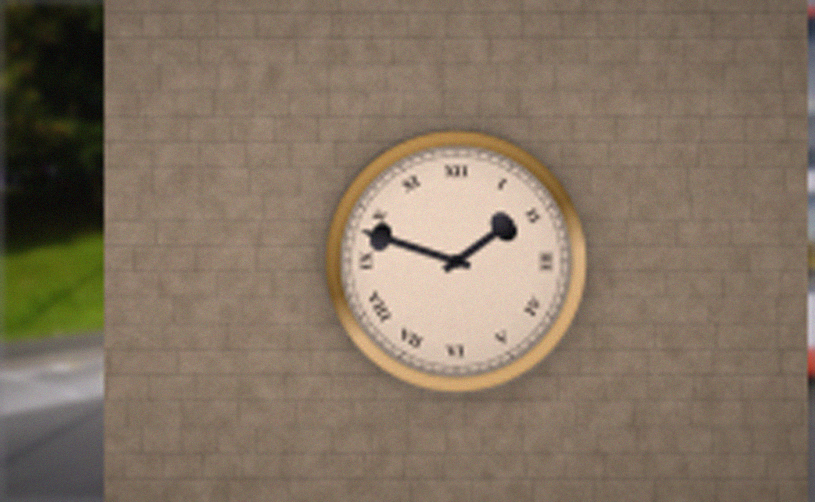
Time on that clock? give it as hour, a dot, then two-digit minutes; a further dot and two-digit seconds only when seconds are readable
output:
1.48
